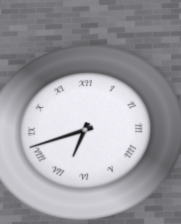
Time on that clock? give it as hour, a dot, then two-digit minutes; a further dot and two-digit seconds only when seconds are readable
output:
6.42
